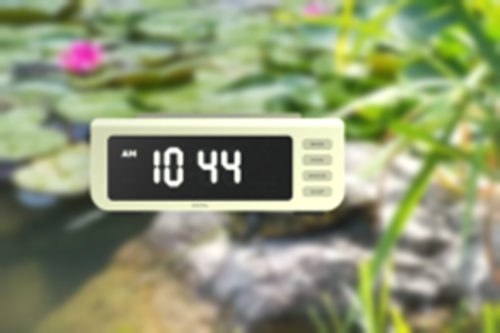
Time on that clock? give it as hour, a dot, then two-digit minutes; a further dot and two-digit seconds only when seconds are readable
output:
10.44
